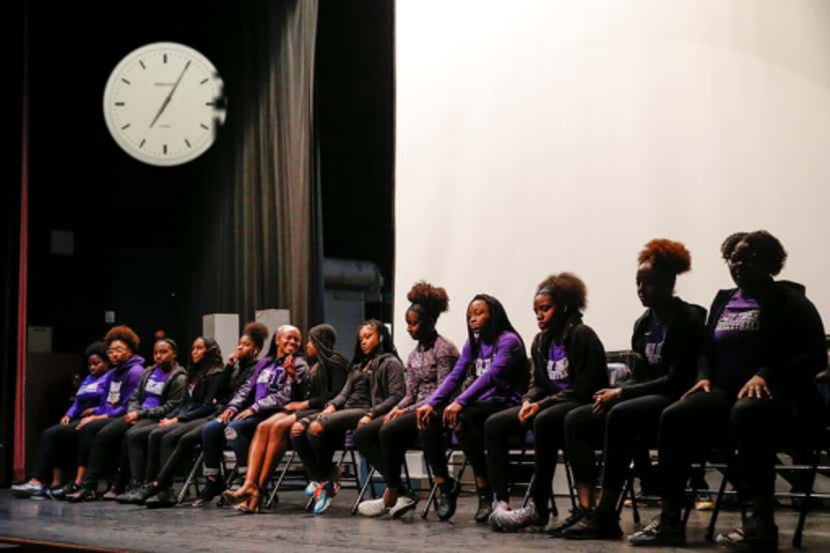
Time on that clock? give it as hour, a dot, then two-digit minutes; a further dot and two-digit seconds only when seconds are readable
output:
7.05
